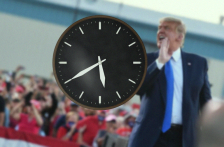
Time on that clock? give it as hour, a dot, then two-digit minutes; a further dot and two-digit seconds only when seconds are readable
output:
5.40
